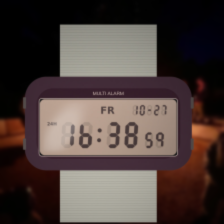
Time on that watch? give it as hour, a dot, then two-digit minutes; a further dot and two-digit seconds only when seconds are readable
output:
16.38.59
